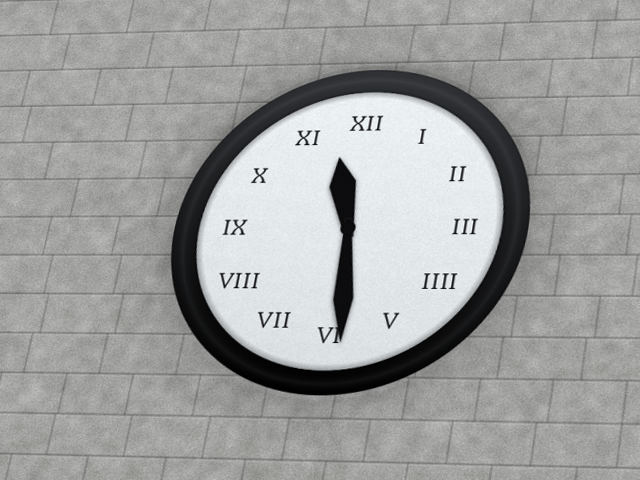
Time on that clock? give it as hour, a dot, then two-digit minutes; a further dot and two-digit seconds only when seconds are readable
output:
11.29
